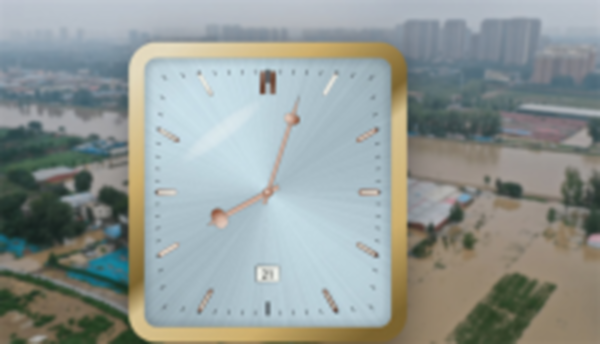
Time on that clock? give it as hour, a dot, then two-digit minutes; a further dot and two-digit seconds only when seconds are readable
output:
8.03
